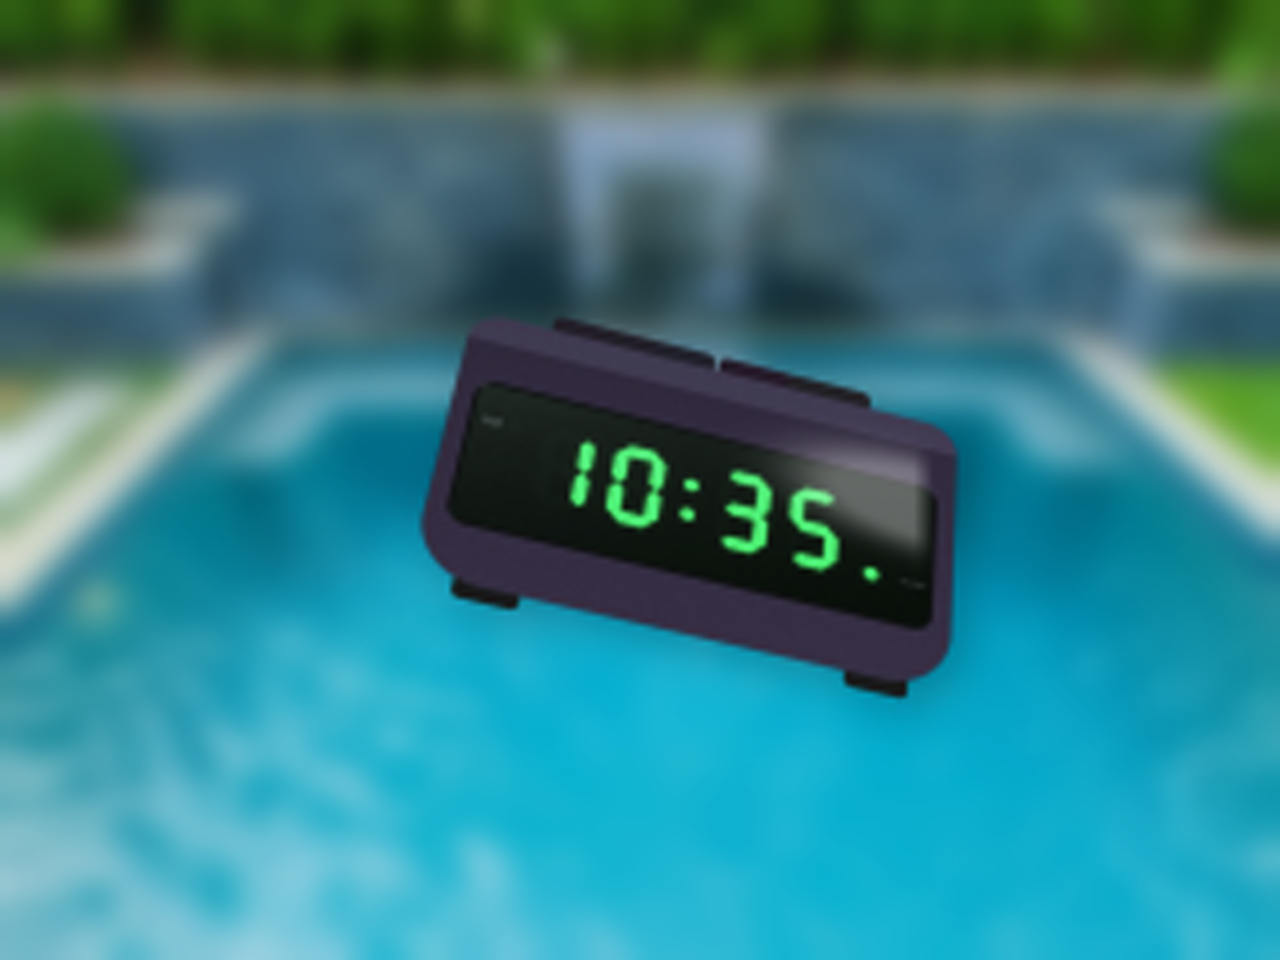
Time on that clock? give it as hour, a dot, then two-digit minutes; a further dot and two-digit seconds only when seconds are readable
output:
10.35
